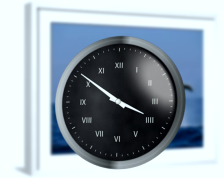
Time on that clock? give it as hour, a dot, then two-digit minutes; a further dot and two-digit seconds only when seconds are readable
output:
3.51
